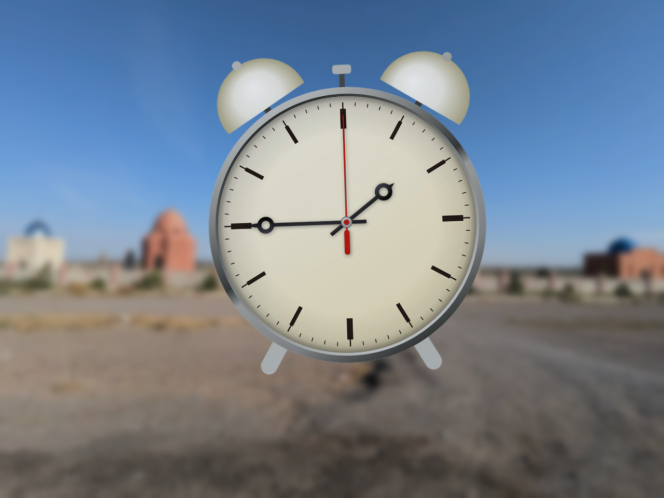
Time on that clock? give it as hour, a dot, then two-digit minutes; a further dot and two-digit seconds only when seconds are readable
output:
1.45.00
